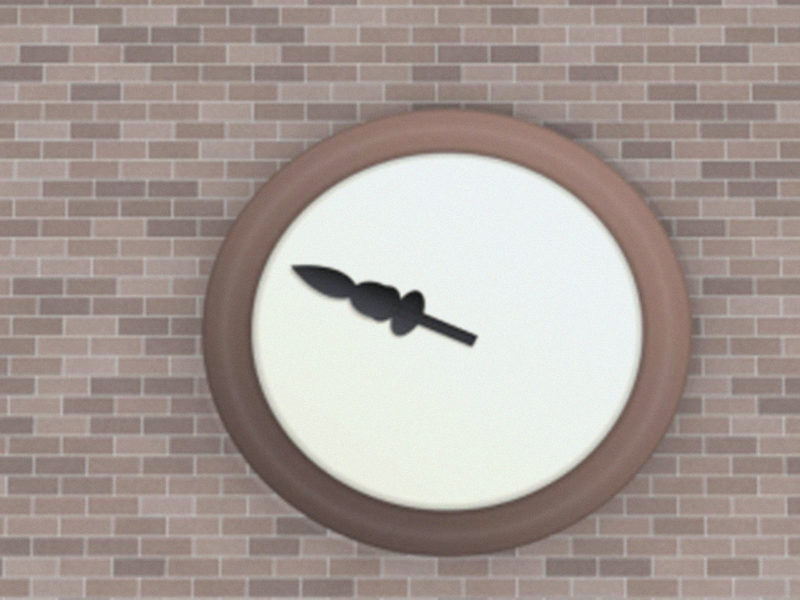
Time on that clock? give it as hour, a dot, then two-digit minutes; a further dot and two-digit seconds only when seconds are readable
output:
9.49
